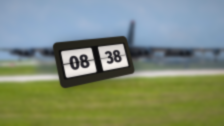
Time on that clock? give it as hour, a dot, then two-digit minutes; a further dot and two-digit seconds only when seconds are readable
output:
8.38
